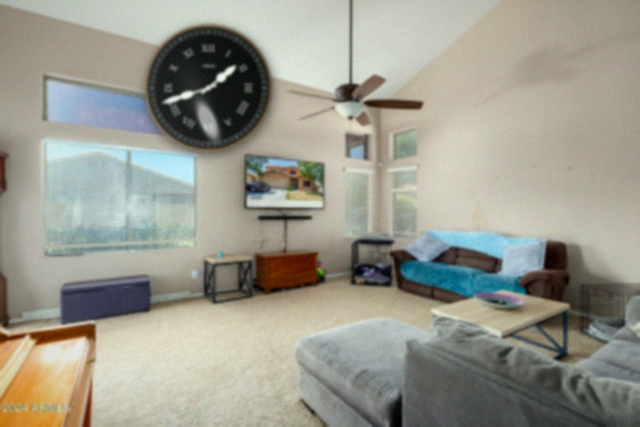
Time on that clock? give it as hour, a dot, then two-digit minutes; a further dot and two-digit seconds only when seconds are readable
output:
1.42
